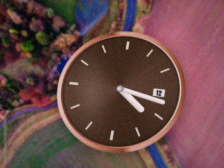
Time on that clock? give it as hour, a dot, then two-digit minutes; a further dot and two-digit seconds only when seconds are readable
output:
4.17
